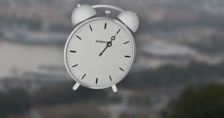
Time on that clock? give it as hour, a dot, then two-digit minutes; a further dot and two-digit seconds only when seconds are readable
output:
1.05
